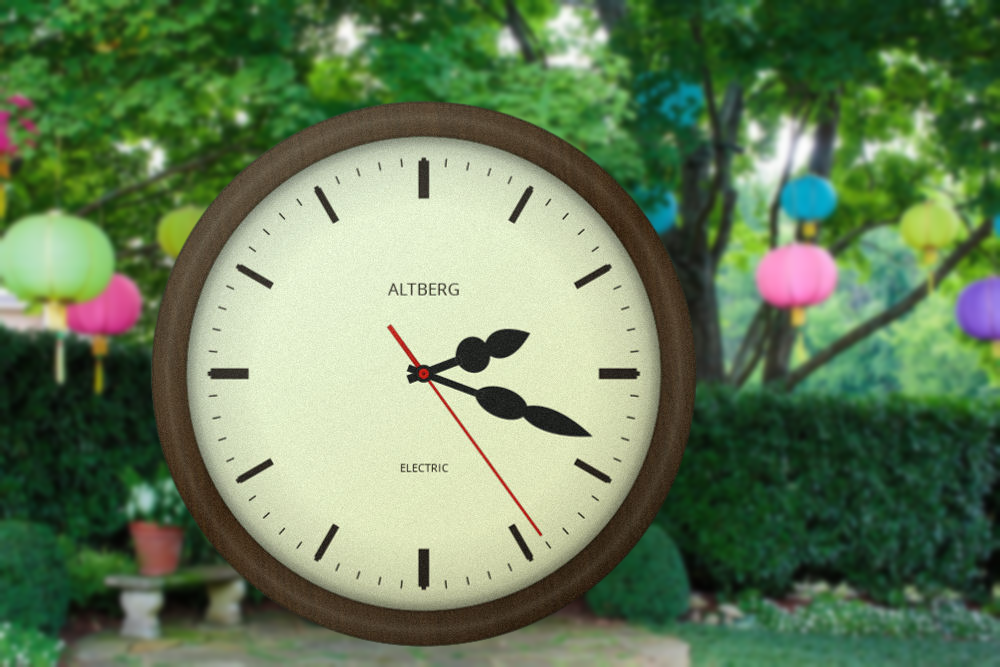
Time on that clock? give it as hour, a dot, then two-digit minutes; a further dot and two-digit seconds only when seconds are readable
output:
2.18.24
